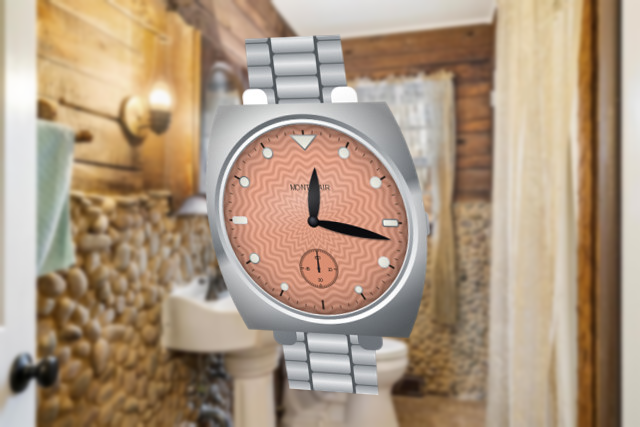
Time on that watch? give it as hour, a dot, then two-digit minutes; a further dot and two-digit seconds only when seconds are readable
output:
12.17
